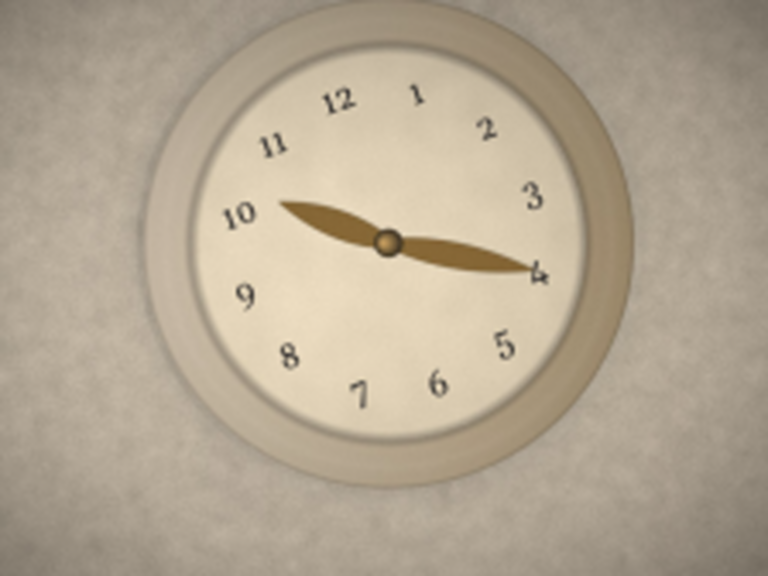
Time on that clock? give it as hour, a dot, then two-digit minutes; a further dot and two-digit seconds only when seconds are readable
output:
10.20
